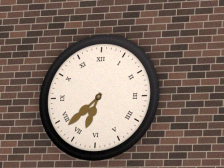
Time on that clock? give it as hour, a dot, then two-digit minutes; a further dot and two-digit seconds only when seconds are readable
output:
6.38
